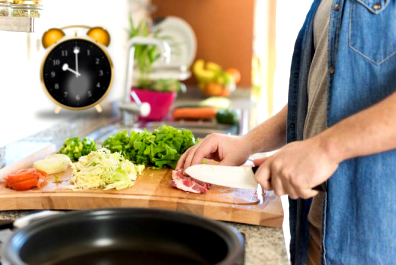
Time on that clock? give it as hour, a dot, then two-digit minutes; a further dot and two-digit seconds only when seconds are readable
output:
10.00
